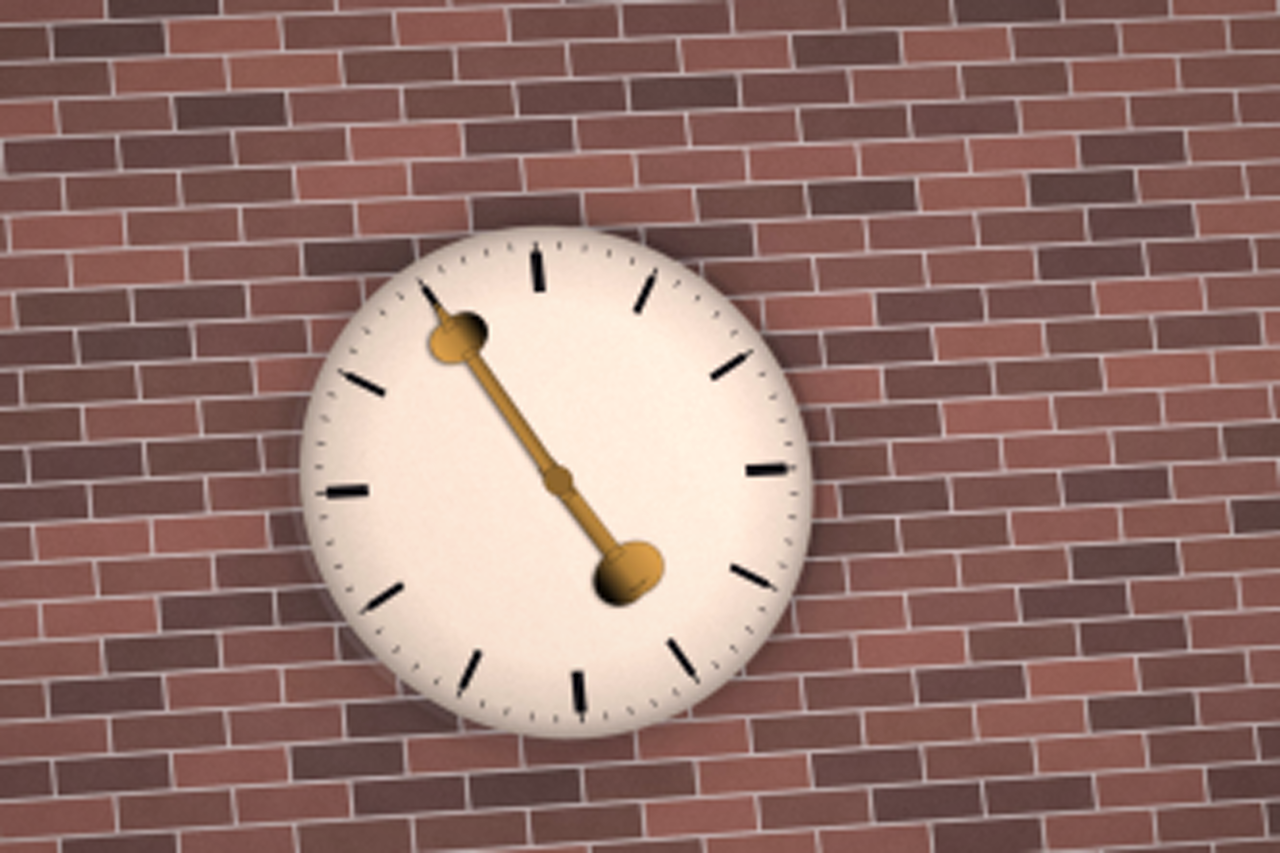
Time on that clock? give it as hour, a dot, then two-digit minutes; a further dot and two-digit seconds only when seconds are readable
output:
4.55
